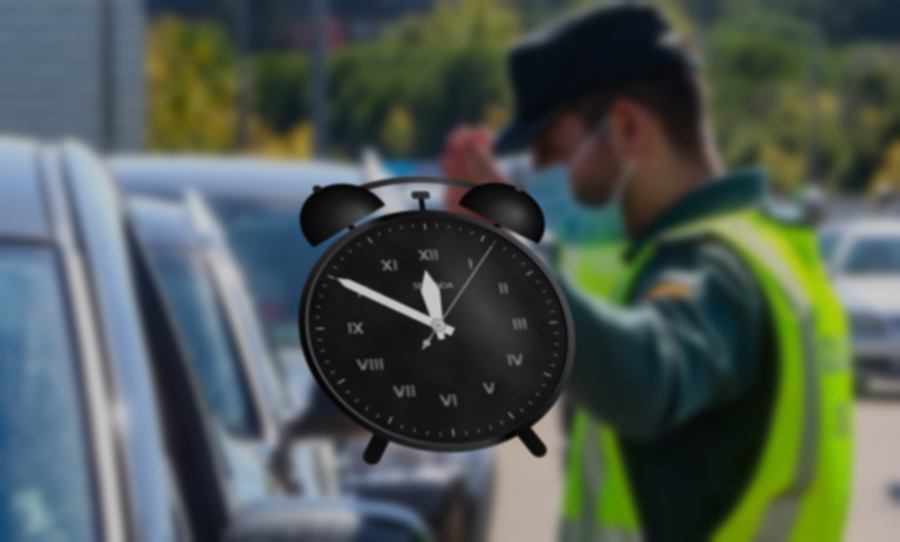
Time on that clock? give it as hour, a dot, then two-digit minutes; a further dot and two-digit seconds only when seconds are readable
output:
11.50.06
